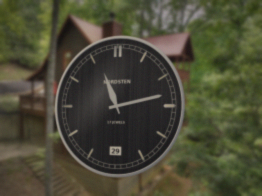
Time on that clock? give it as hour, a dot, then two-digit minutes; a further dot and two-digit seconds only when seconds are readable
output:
11.13
